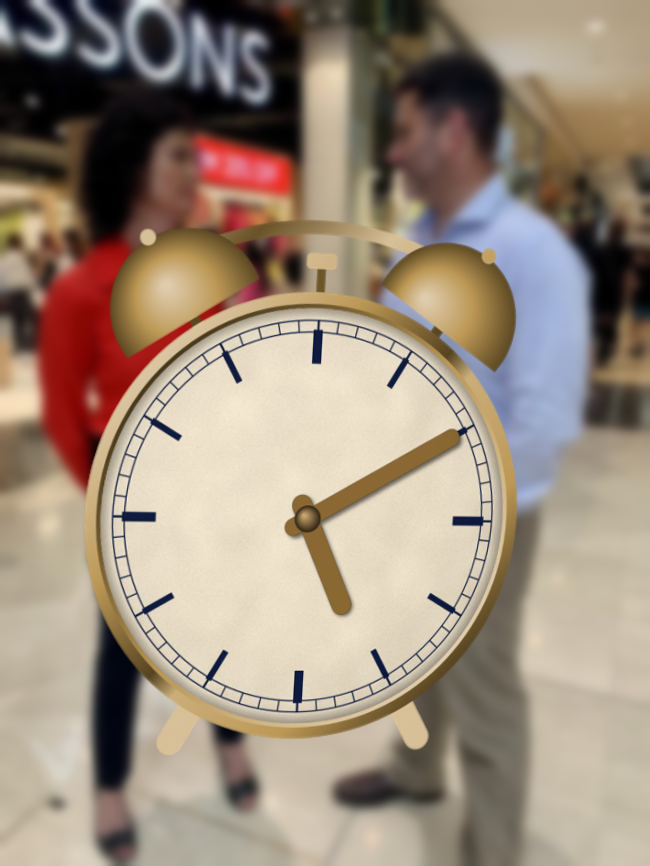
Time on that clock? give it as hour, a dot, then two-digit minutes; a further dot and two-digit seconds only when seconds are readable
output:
5.10
